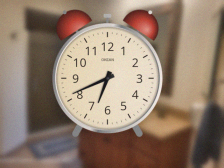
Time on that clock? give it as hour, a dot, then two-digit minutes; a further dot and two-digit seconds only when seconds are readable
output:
6.41
